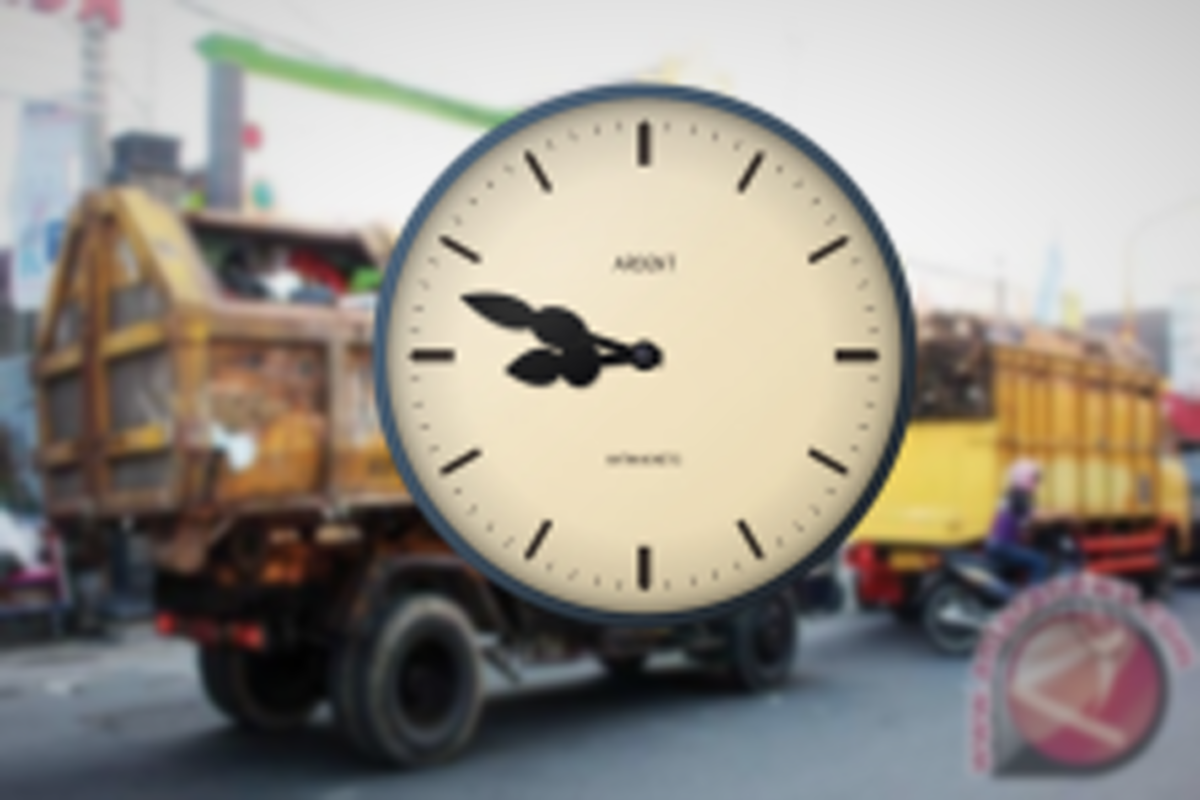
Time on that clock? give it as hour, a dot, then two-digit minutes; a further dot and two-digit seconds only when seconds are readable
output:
8.48
